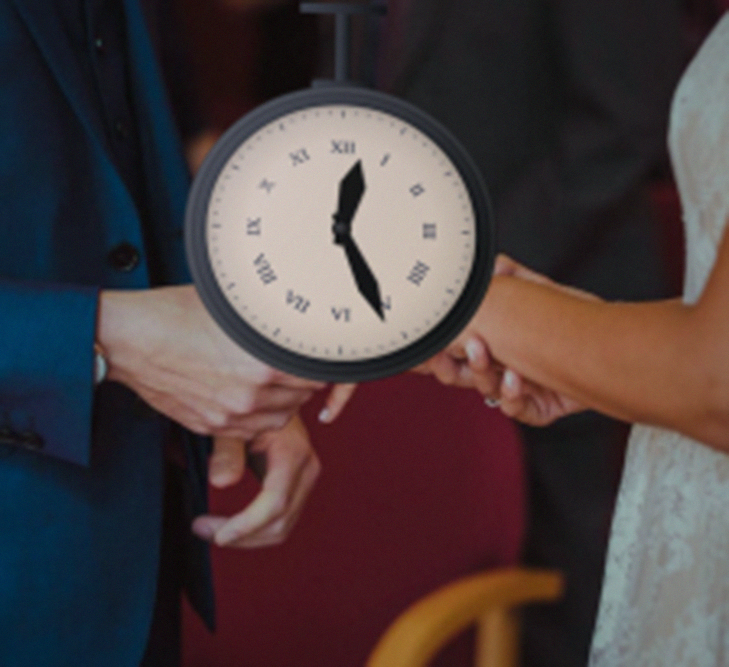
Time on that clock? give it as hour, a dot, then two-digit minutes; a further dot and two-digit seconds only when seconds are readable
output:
12.26
